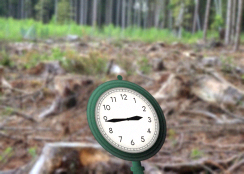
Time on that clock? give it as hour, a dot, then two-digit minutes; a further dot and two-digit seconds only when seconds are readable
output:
2.44
